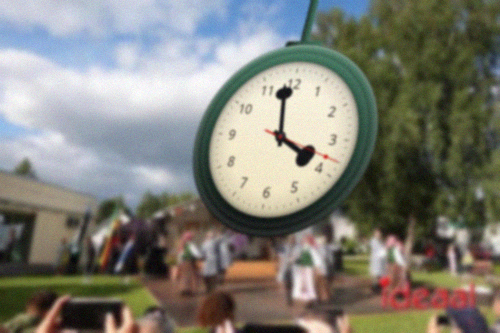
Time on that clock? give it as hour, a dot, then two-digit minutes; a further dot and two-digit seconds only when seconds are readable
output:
3.58.18
